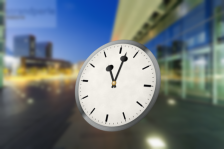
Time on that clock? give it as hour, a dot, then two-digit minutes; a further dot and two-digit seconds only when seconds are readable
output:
11.02
